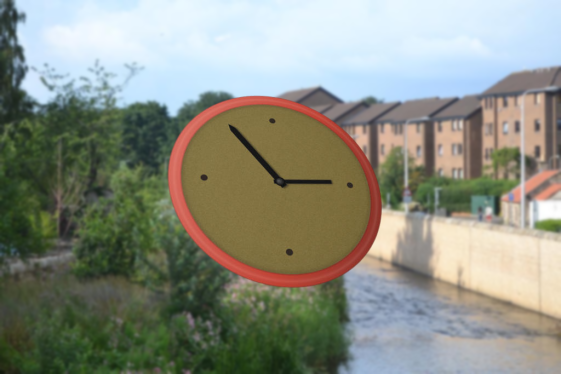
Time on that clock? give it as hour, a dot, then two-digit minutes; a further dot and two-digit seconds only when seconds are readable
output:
2.54
